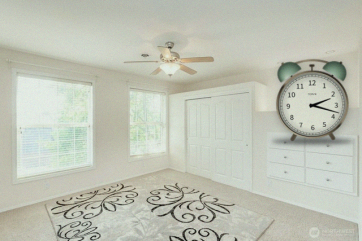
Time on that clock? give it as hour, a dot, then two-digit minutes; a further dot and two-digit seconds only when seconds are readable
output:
2.18
